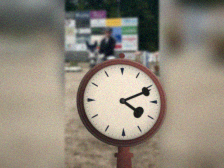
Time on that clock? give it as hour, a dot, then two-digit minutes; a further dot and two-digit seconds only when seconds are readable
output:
4.11
